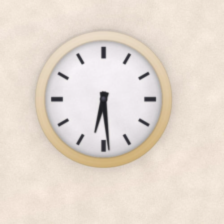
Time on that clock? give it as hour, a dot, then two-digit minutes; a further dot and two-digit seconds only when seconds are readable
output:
6.29
